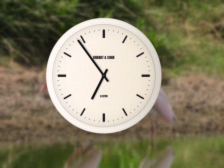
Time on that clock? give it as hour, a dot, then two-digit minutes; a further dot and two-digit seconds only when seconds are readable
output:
6.54
